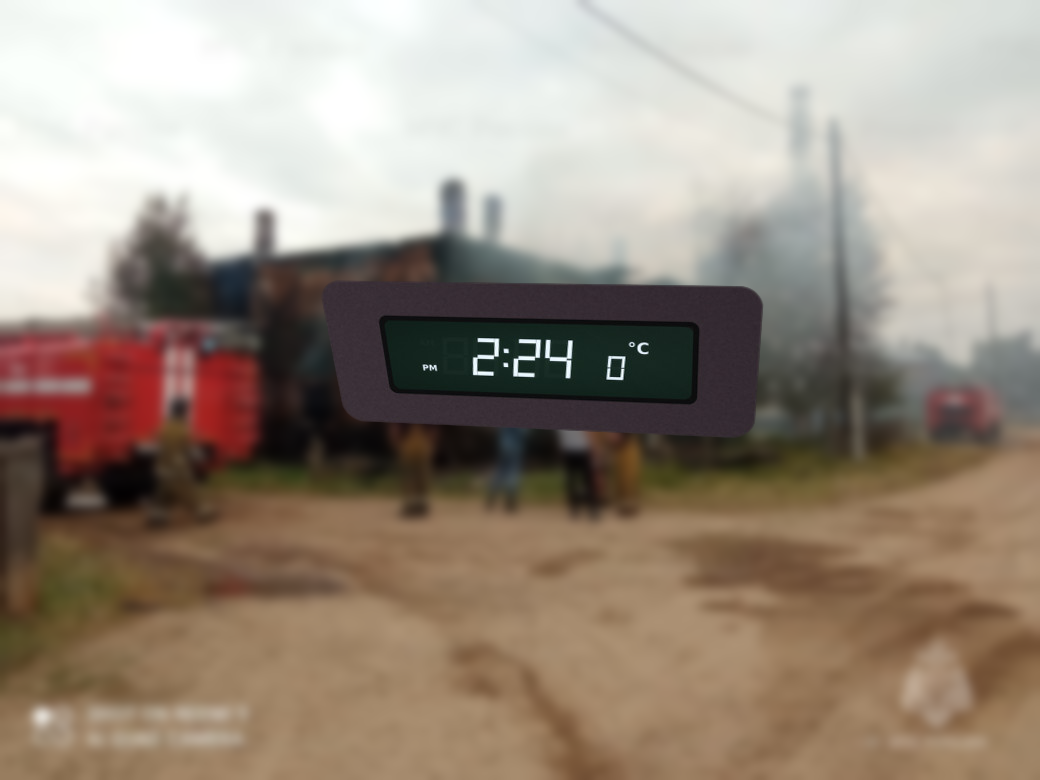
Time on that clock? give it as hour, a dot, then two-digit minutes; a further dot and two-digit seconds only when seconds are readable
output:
2.24
